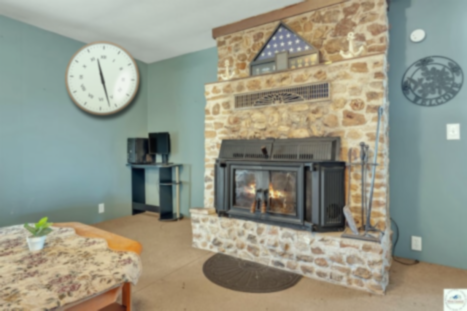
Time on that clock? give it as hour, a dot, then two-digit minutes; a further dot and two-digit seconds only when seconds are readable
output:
11.27
